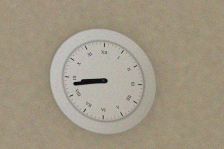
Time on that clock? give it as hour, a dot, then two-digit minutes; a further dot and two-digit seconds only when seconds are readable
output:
8.43
